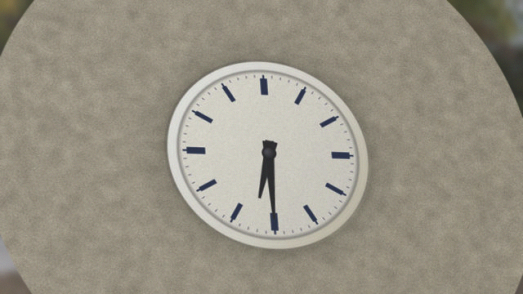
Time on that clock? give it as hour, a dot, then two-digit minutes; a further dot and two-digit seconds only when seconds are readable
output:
6.30
